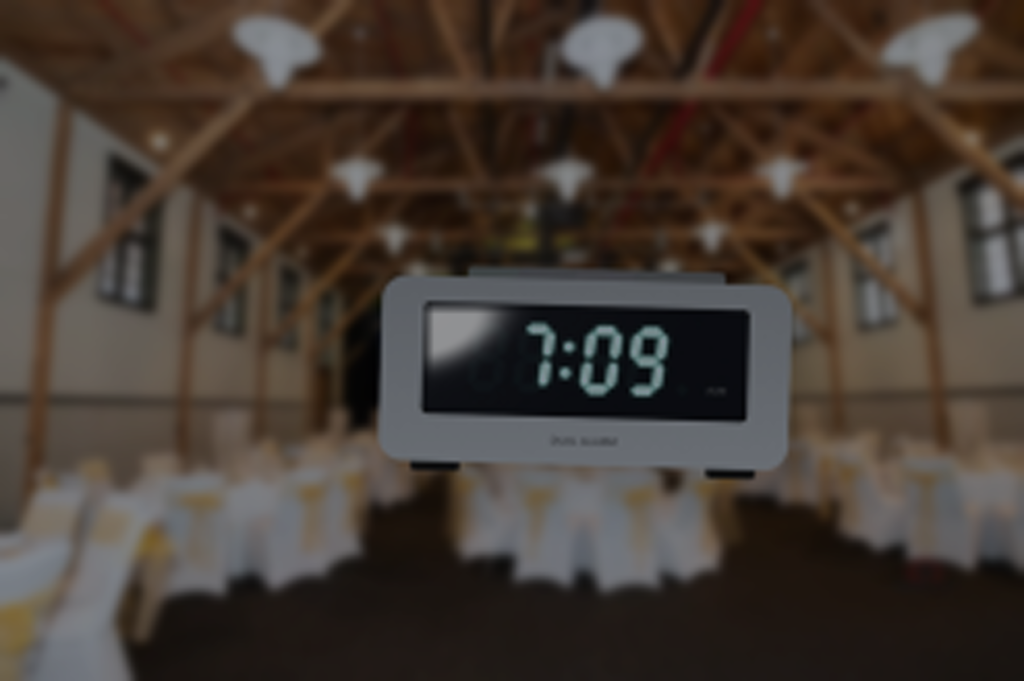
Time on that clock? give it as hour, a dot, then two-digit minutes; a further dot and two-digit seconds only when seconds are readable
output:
7.09
